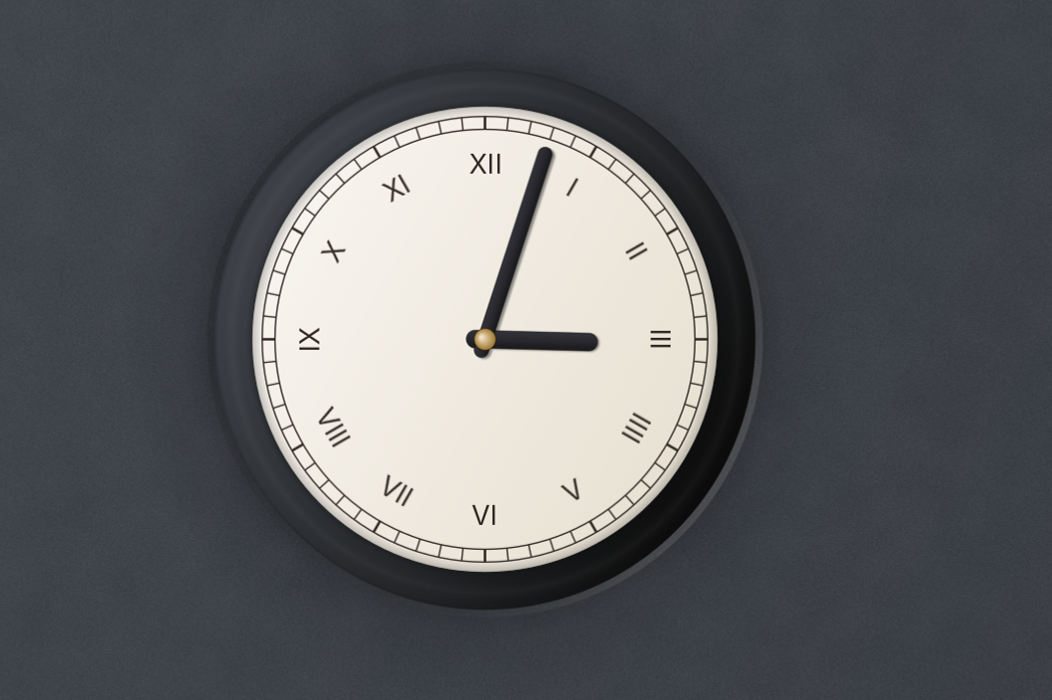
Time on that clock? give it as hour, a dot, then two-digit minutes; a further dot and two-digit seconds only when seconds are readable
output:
3.03
